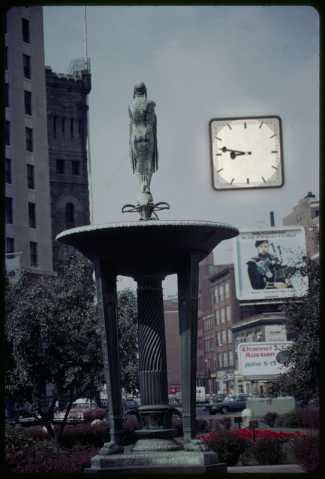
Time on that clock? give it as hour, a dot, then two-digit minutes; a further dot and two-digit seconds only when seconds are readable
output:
8.47
